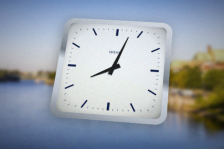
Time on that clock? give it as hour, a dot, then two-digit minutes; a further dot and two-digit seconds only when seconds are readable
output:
8.03
